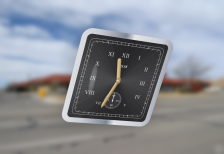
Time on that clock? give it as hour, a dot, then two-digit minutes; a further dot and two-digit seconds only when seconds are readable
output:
11.33
